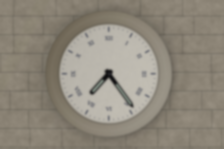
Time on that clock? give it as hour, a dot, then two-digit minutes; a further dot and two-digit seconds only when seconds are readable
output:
7.24
